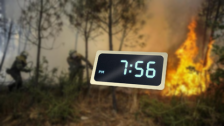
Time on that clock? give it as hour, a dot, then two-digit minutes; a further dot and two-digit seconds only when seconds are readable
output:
7.56
